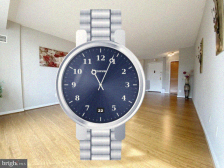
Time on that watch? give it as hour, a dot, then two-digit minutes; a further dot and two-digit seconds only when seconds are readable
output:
11.04
